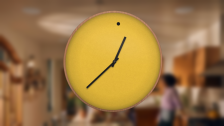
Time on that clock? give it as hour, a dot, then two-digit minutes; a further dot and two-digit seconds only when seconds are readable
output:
12.37
